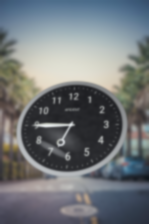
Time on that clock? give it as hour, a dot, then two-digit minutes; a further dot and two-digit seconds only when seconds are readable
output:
6.45
